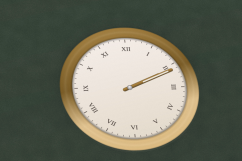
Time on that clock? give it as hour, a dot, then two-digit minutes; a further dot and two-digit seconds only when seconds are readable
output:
2.11
